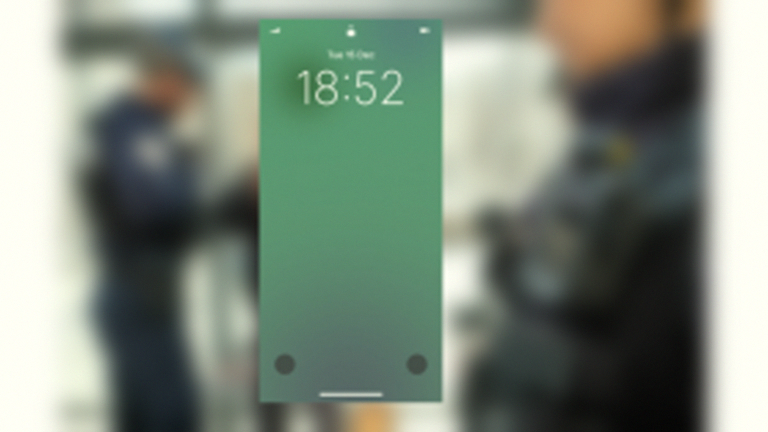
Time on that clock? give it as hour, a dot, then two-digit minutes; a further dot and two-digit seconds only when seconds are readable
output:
18.52
